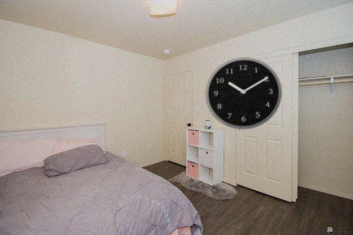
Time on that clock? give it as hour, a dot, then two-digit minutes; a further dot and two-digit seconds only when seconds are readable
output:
10.10
